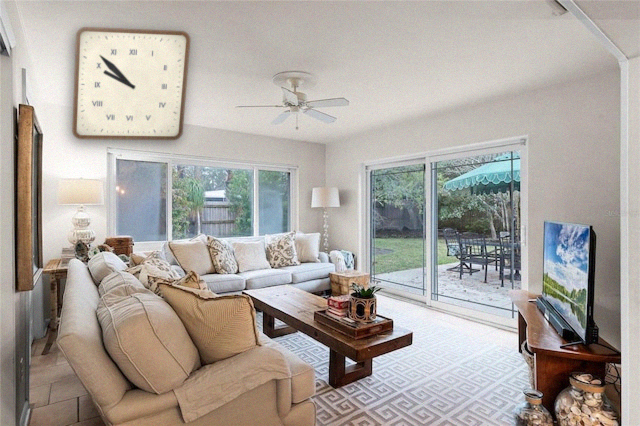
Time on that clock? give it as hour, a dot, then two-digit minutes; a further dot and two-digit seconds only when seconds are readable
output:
9.52
